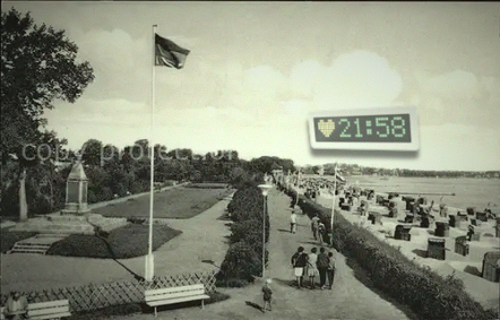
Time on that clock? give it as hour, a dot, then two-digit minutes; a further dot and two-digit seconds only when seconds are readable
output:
21.58
